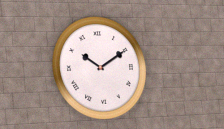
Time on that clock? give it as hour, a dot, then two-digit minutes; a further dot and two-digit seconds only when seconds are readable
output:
10.10
